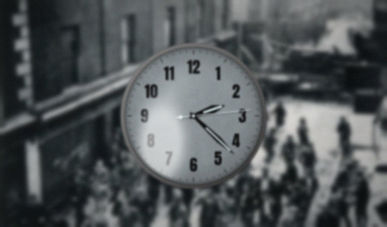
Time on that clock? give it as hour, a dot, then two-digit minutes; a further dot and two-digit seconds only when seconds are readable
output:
2.22.14
